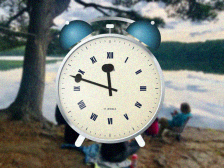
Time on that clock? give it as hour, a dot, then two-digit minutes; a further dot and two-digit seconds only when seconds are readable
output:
11.48
